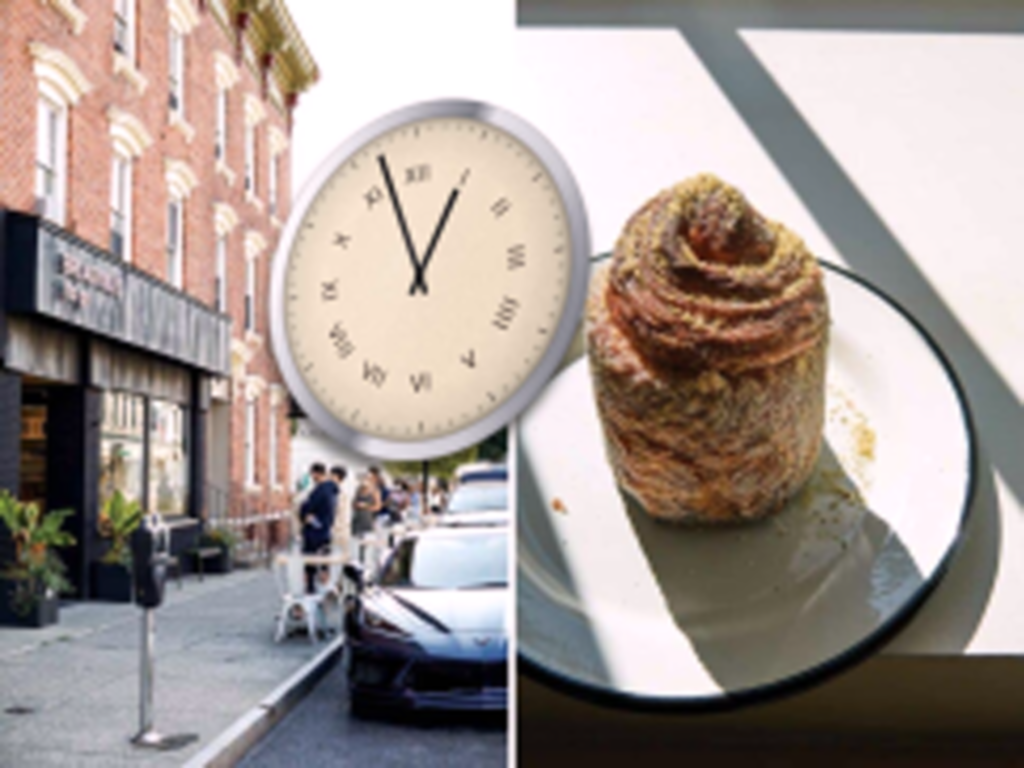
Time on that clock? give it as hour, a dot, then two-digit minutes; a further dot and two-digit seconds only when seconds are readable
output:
12.57
